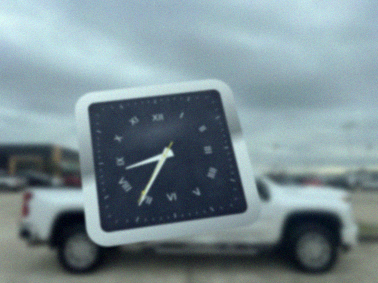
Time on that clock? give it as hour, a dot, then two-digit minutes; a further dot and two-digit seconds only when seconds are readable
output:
8.35.36
